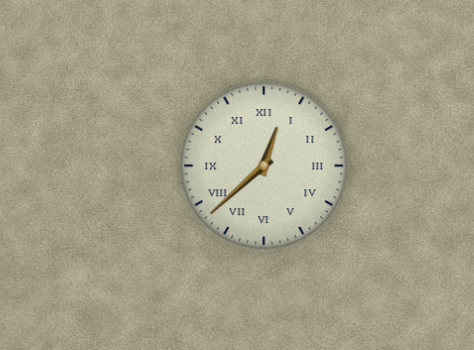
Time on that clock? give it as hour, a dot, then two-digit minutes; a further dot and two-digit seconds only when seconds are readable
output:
12.38
